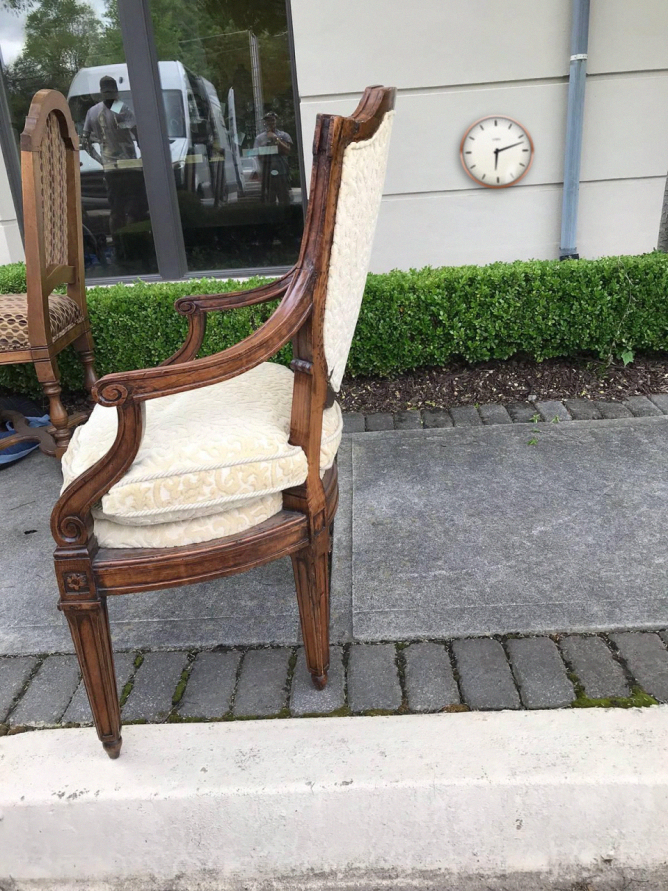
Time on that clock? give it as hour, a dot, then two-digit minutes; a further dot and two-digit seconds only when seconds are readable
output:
6.12
